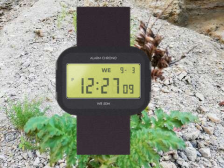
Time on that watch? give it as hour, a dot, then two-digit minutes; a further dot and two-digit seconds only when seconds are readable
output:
12.27.09
